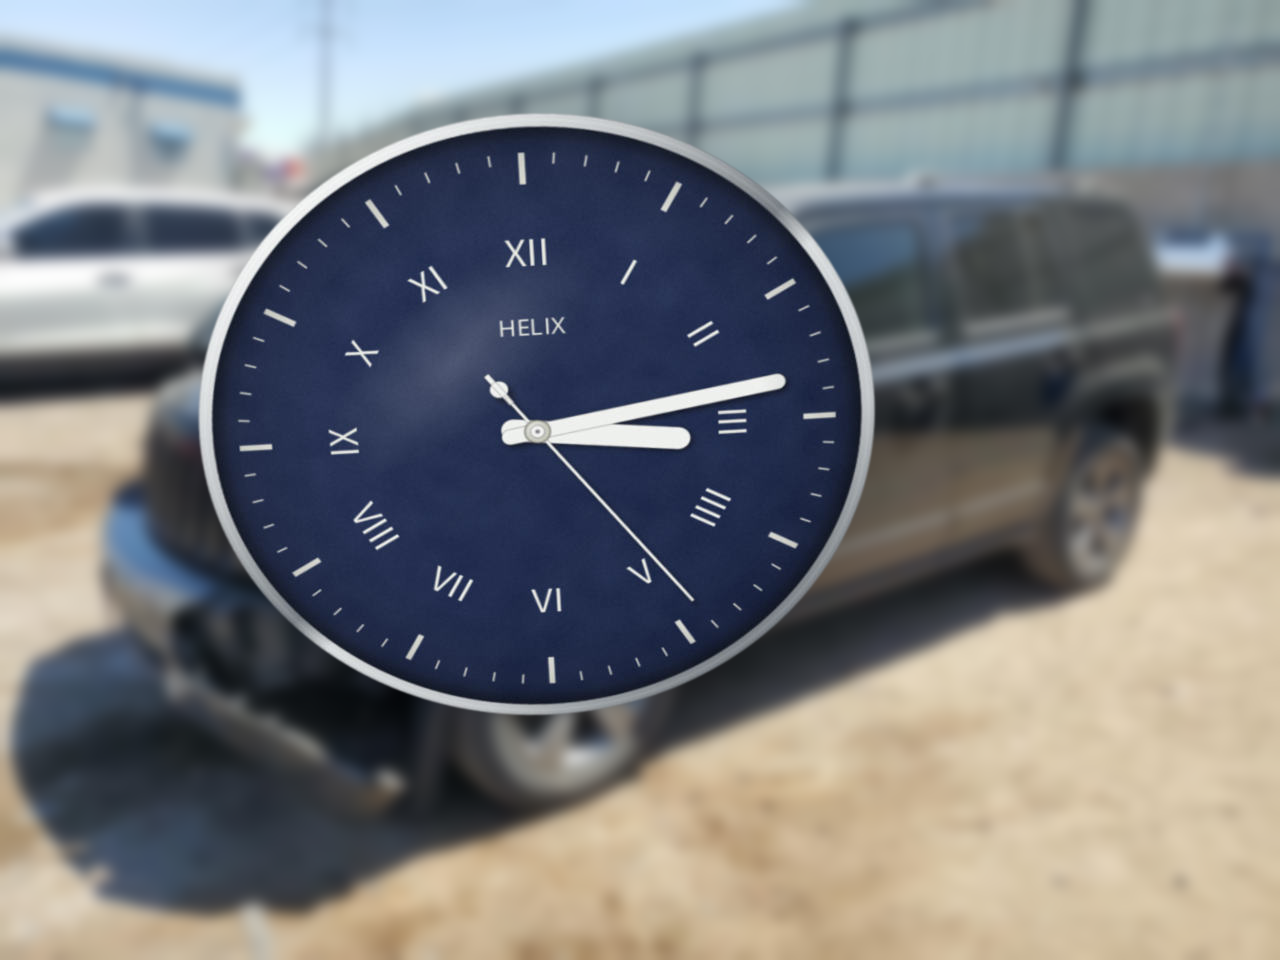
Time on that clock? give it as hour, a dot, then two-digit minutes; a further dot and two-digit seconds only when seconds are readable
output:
3.13.24
